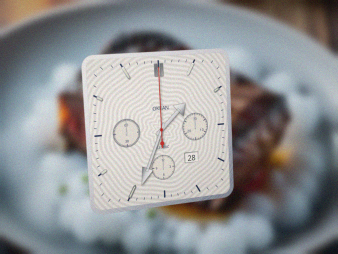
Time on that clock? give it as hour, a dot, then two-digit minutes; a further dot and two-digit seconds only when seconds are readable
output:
1.34
